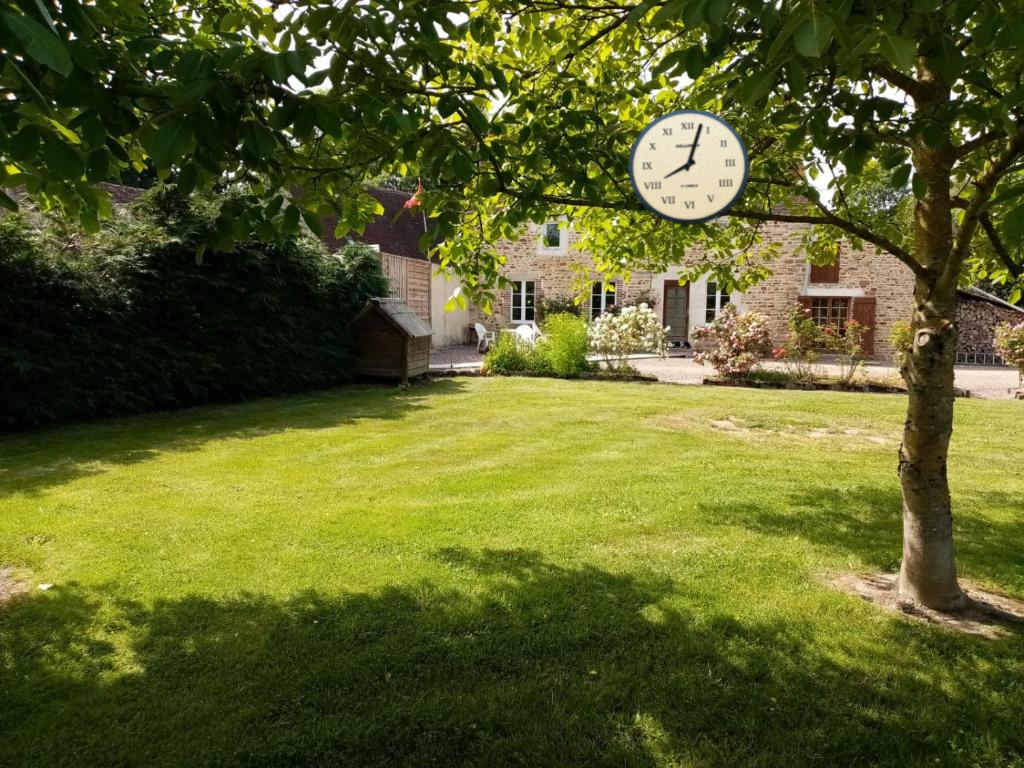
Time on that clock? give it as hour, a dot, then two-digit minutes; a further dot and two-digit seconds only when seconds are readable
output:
8.03
